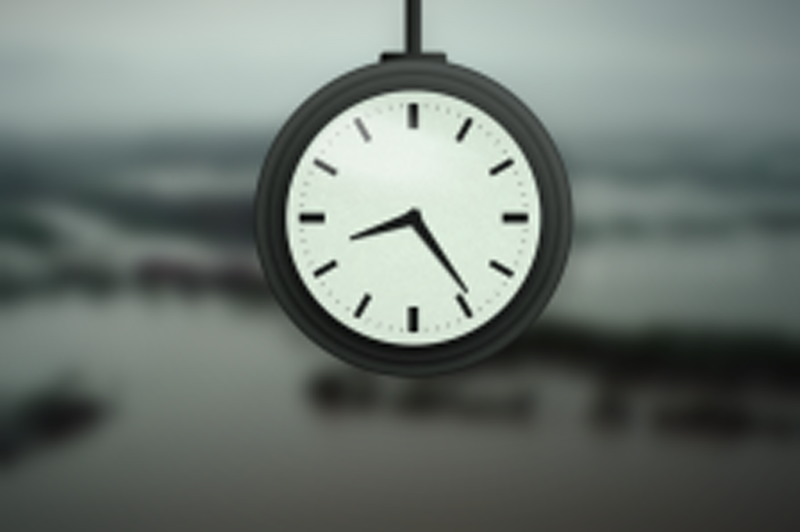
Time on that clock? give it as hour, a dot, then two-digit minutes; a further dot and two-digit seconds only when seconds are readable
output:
8.24
